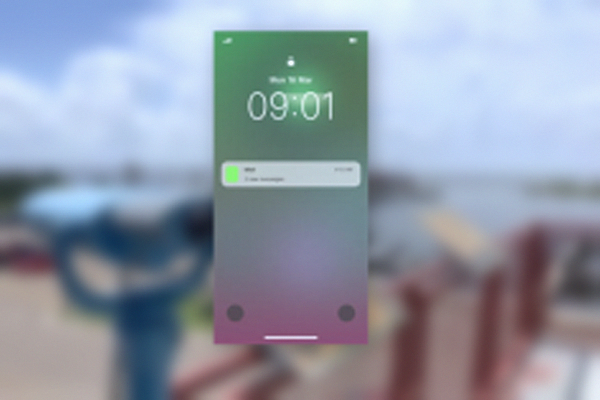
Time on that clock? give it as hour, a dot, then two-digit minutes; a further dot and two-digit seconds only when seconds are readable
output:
9.01
